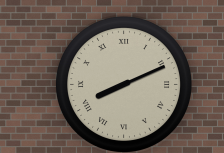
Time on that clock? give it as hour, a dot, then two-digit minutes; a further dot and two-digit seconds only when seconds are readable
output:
8.11
